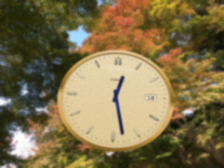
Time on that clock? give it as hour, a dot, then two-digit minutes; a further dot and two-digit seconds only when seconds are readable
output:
12.28
